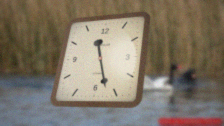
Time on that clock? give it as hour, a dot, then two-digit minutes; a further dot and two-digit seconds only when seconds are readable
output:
11.27
